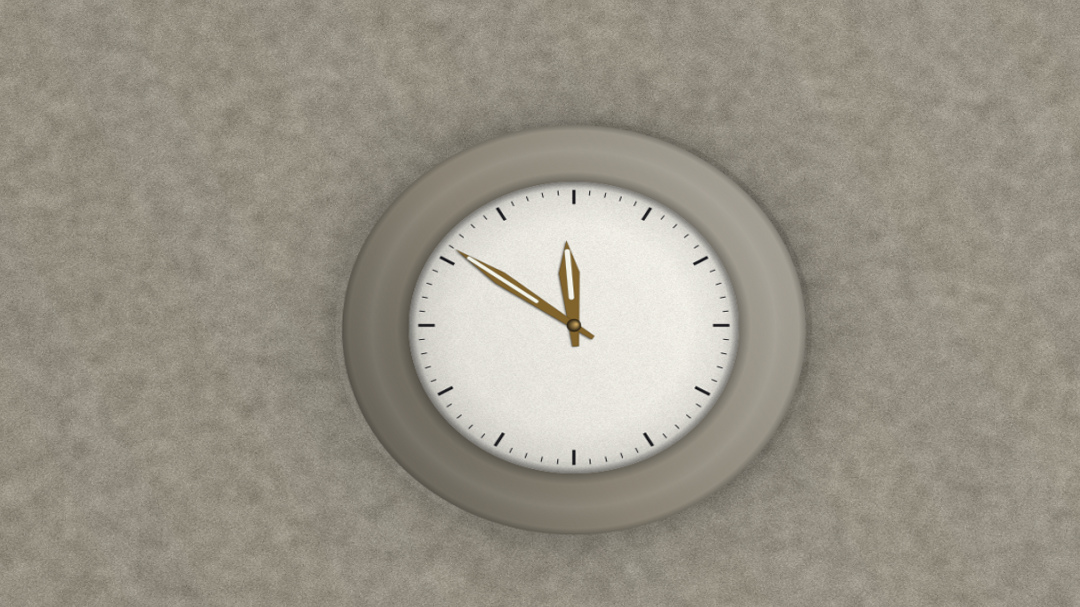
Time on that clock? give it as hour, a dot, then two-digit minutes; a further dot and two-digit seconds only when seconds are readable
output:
11.51
